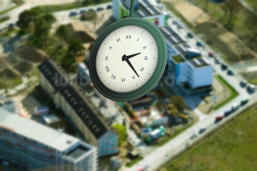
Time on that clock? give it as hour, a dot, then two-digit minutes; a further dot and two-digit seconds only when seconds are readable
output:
2.23
